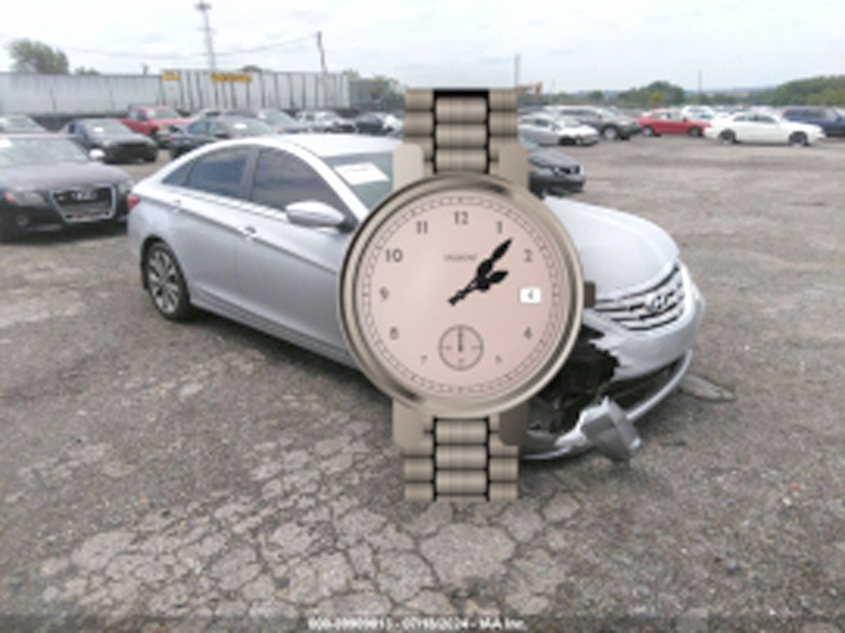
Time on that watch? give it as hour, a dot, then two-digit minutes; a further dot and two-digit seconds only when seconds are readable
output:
2.07
